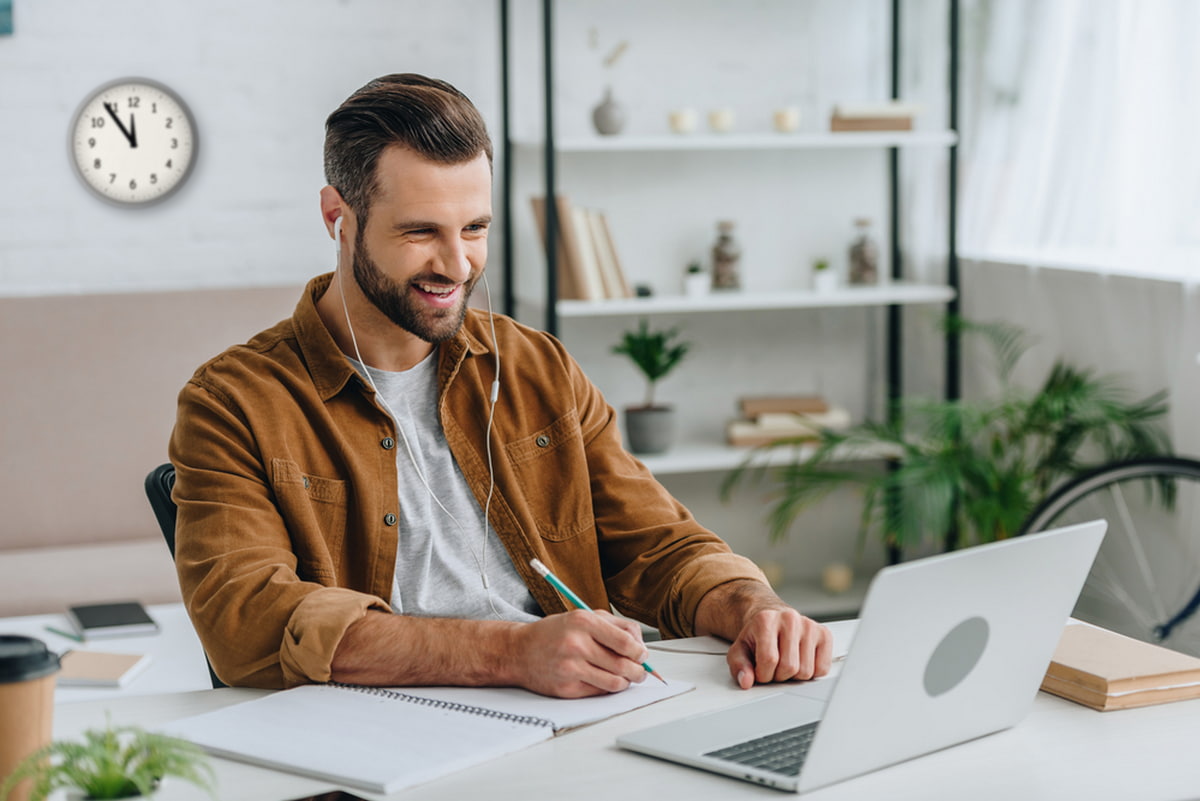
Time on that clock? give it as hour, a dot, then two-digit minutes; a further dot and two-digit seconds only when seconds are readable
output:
11.54
